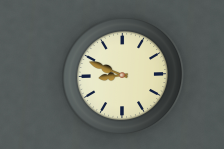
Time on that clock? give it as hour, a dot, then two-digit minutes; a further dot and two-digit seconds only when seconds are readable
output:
8.49
